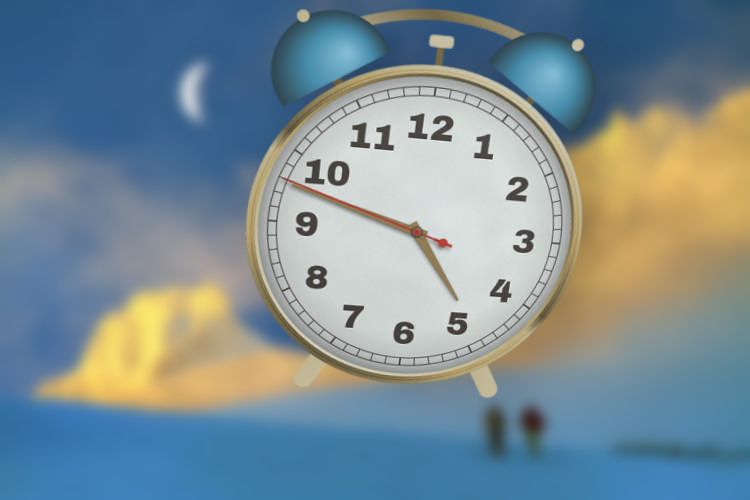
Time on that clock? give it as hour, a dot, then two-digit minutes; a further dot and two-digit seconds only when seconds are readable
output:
4.47.48
